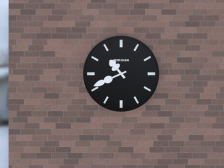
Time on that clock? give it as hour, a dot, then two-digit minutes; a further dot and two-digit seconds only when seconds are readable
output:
10.41
